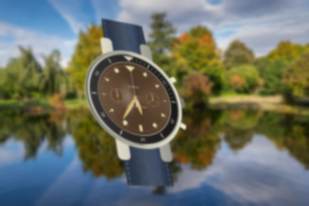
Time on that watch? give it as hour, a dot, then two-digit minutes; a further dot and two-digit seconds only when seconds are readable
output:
5.36
